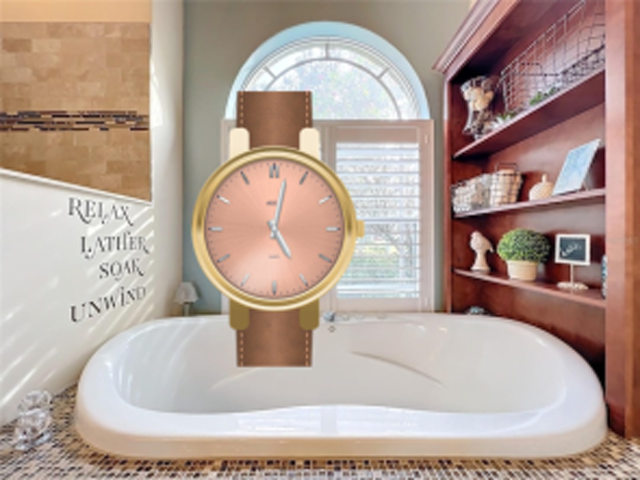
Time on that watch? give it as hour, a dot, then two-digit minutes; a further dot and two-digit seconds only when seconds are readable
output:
5.02
